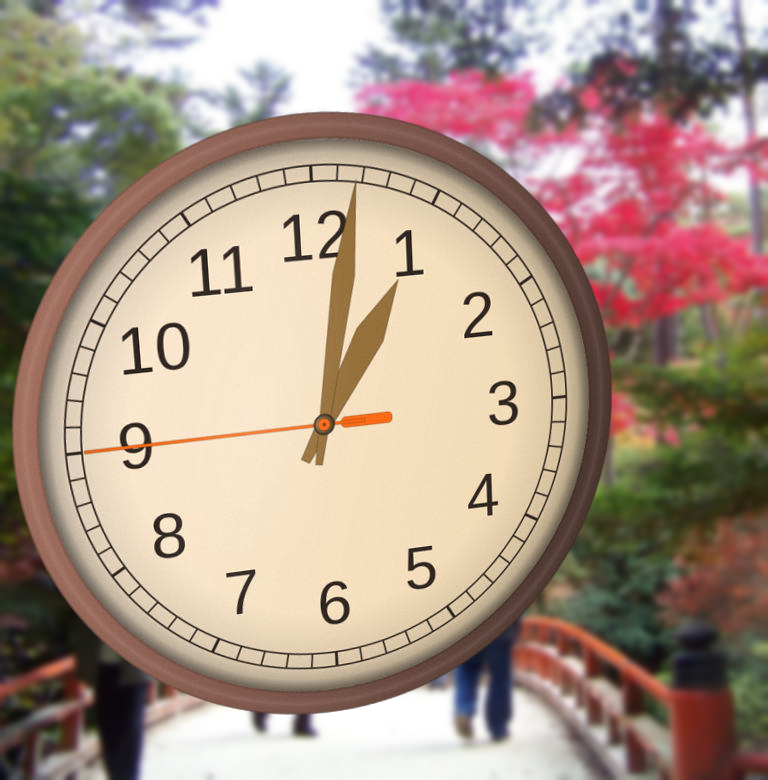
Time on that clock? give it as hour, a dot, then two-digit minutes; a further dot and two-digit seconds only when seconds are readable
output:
1.01.45
